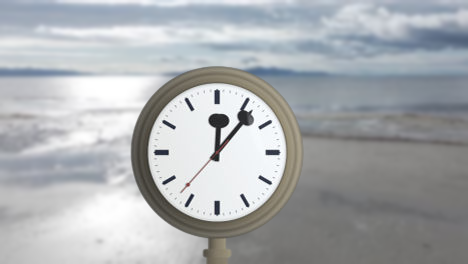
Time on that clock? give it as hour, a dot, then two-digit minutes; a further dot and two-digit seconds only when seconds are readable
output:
12.06.37
